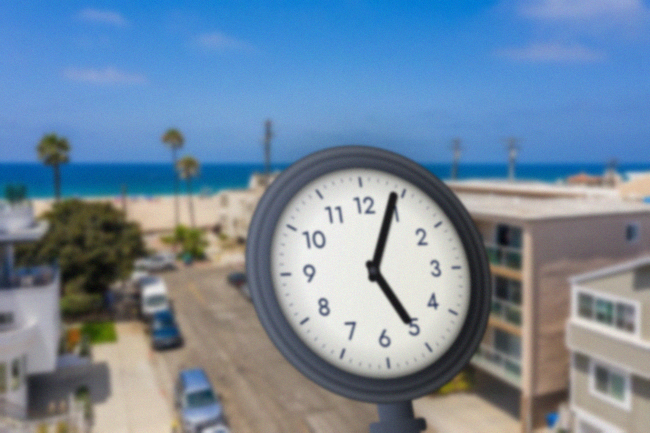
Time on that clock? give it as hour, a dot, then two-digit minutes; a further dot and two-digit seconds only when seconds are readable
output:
5.04
